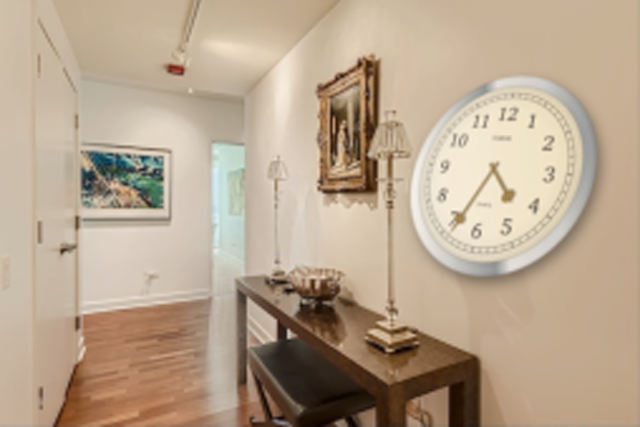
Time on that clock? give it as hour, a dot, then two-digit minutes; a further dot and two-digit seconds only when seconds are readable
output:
4.34
